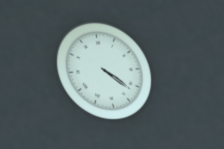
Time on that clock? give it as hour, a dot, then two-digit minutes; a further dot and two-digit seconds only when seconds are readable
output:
4.22
